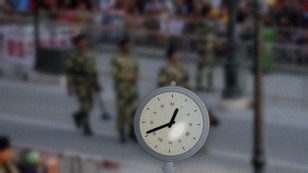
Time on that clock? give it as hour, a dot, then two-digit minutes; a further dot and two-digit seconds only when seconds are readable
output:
12.41
